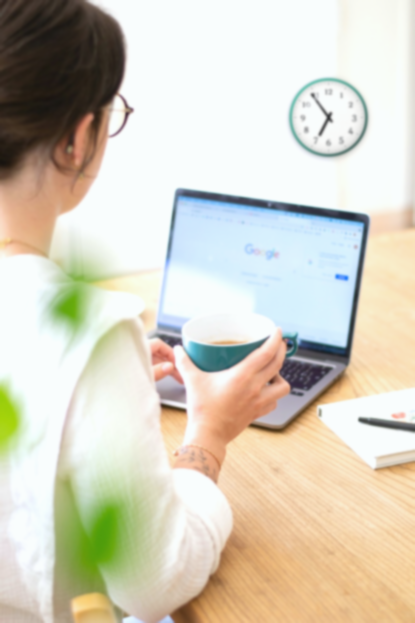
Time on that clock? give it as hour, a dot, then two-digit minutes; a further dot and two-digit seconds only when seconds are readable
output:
6.54
